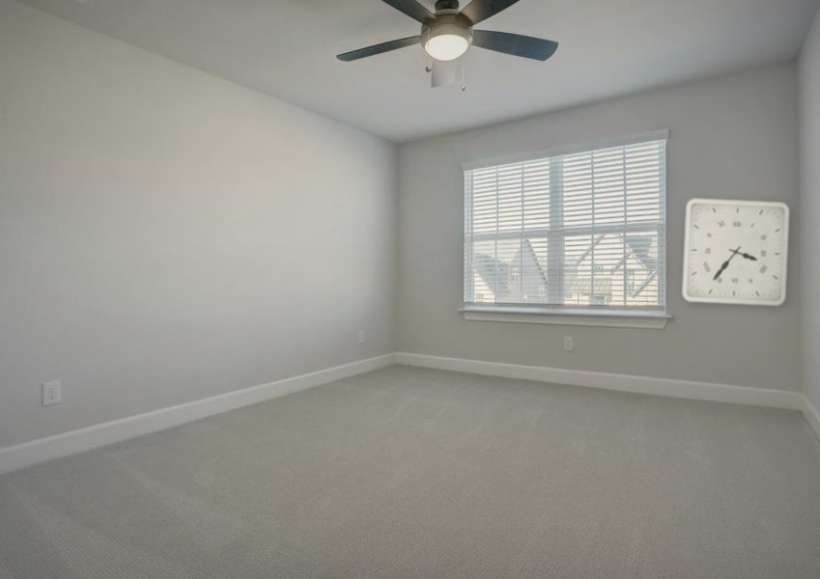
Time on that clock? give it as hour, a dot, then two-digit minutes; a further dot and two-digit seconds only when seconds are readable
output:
3.36
